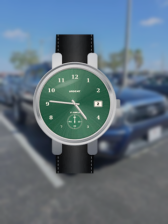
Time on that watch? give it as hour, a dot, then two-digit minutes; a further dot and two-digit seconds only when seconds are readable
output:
4.46
